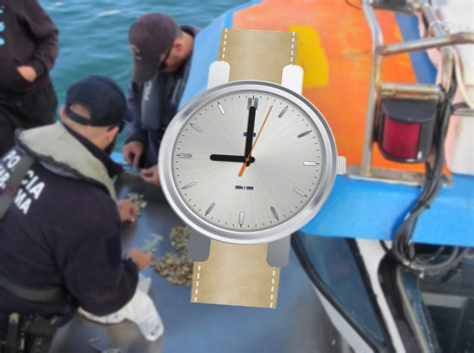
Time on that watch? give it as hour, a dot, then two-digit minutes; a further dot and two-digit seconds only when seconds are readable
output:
9.00.03
